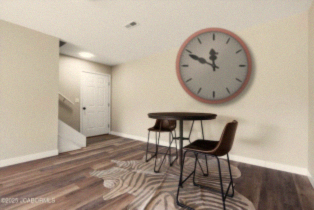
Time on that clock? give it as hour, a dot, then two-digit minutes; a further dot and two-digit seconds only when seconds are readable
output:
11.49
